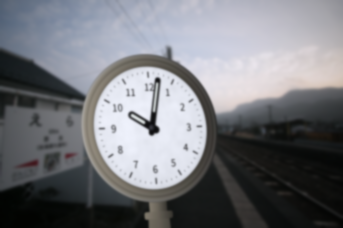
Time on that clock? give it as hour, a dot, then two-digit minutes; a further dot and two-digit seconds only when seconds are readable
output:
10.02
